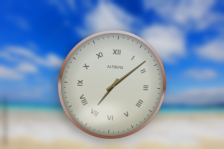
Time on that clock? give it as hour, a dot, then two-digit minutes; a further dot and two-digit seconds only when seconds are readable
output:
7.08
